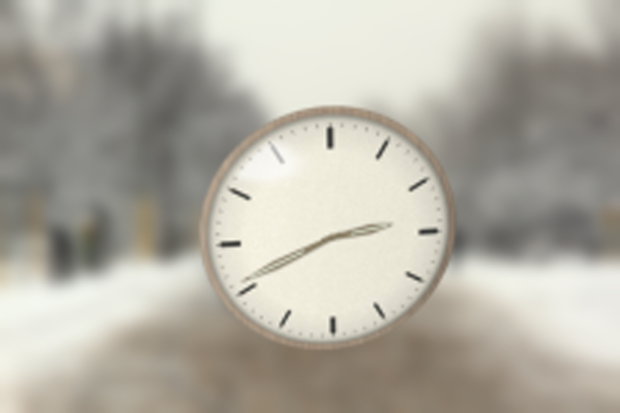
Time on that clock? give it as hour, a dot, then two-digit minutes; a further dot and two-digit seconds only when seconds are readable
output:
2.41
